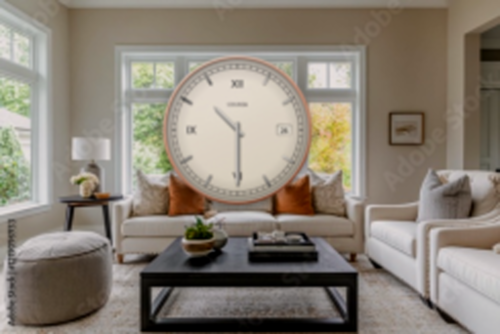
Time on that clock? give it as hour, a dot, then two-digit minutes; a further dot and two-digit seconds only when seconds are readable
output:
10.30
